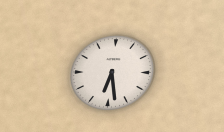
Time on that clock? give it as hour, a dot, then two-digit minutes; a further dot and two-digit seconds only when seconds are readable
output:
6.28
